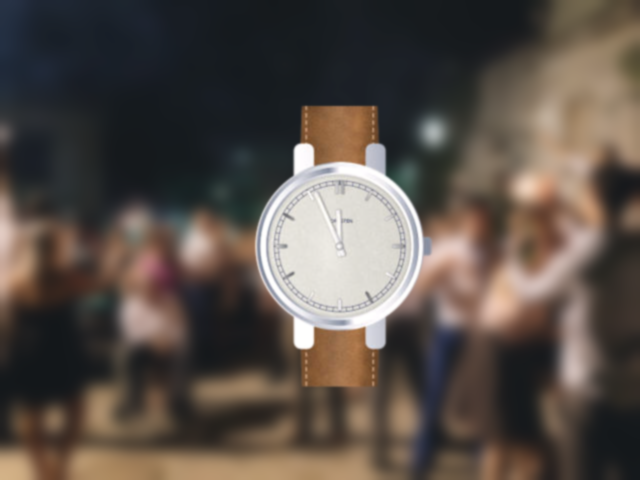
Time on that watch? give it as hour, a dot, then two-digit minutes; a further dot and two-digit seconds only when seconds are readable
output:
11.56
